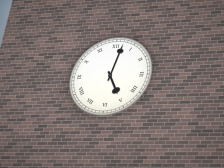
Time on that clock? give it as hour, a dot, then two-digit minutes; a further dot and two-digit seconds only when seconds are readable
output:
5.02
